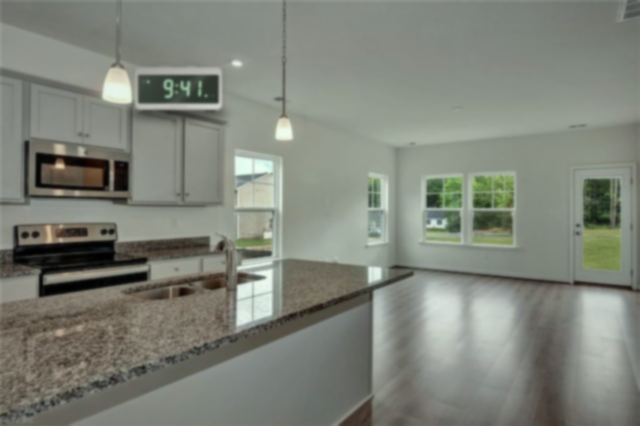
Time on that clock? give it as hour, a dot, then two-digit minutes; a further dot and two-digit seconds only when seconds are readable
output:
9.41
